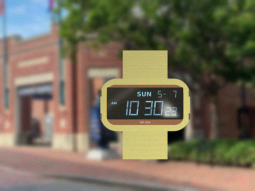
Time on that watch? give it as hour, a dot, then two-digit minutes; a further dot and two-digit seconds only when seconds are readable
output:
10.30.23
